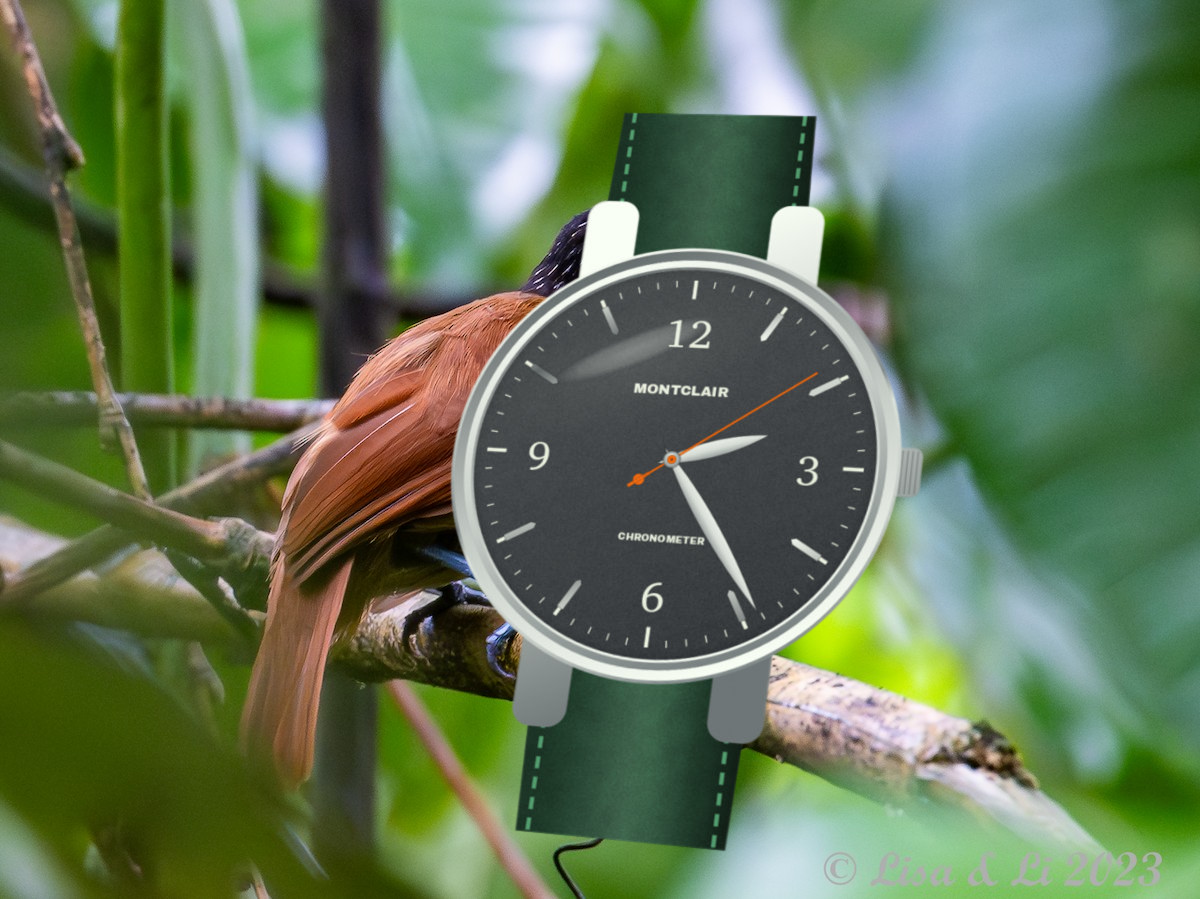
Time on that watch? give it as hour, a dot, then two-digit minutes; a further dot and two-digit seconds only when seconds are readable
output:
2.24.09
